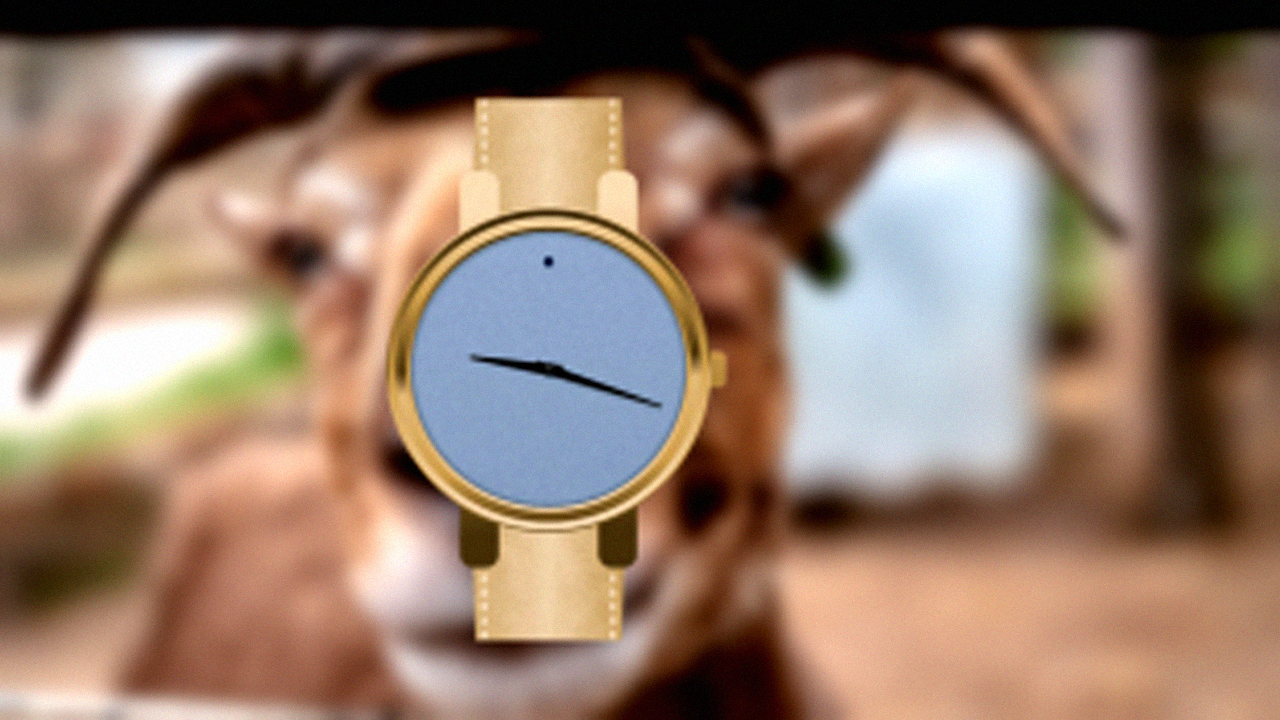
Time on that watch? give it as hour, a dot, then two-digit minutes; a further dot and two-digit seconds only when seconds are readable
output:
9.18
